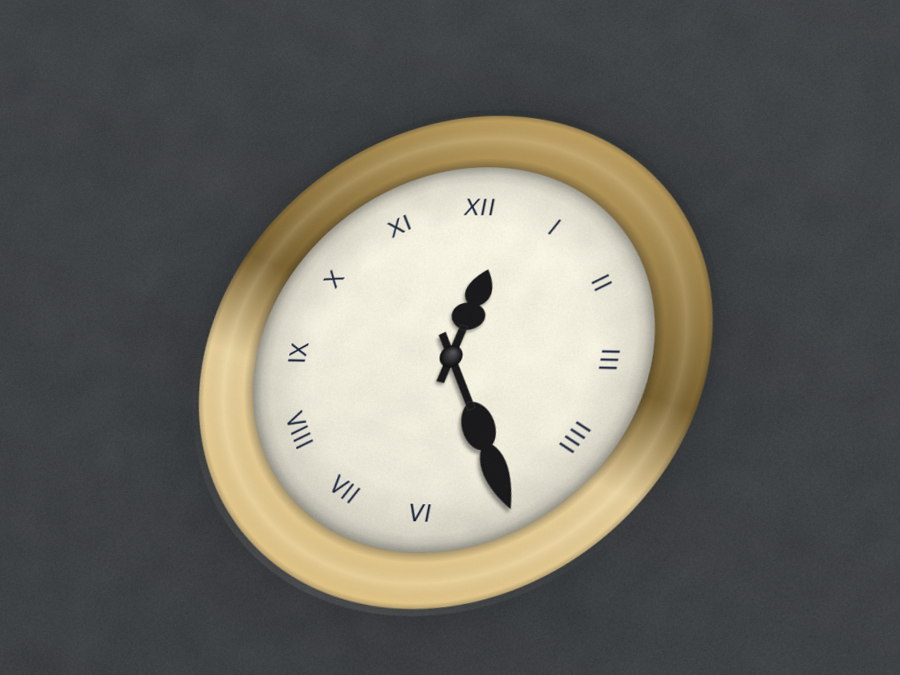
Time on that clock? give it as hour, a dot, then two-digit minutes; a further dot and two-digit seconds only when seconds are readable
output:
12.25
